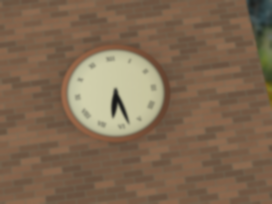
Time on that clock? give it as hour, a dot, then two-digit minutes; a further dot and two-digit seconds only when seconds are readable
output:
6.28
